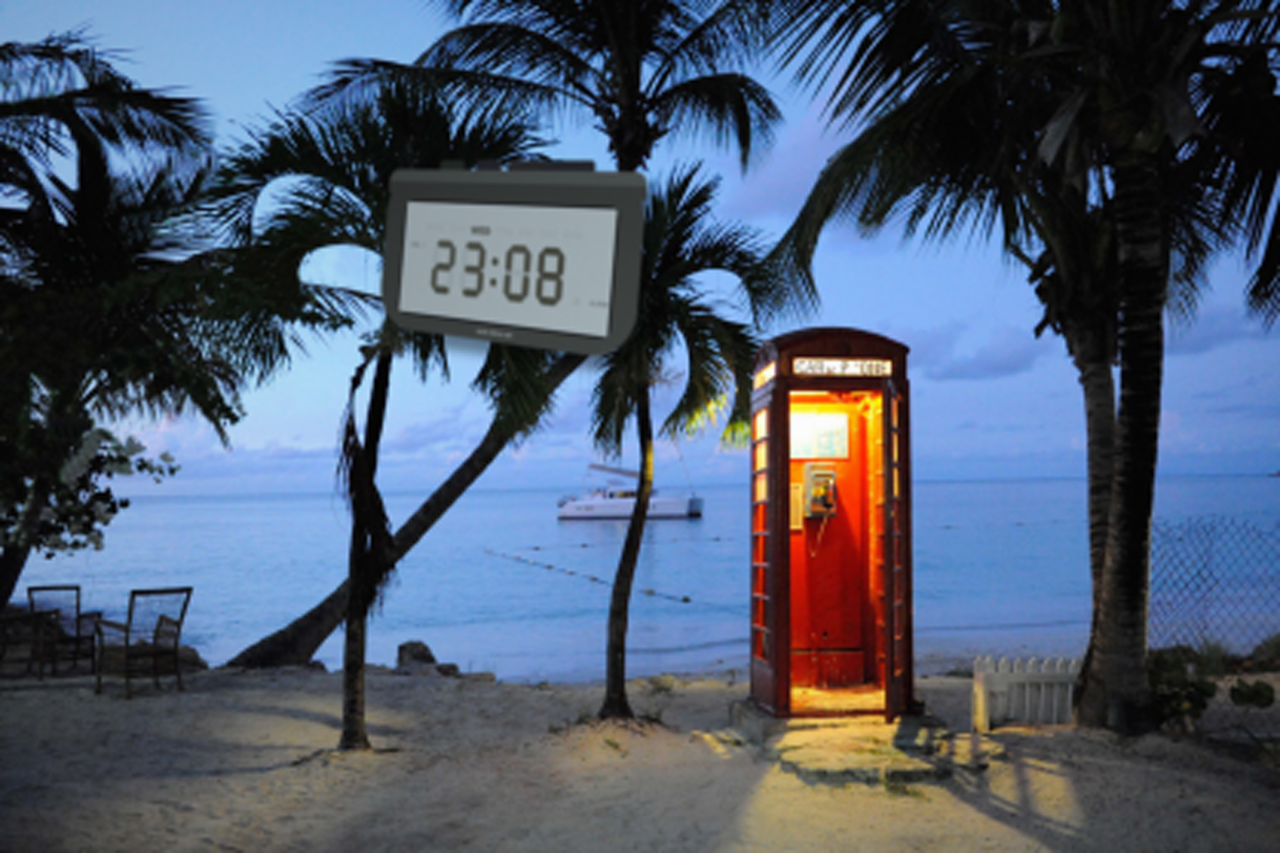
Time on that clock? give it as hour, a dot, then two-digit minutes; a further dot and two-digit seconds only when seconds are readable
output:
23.08
